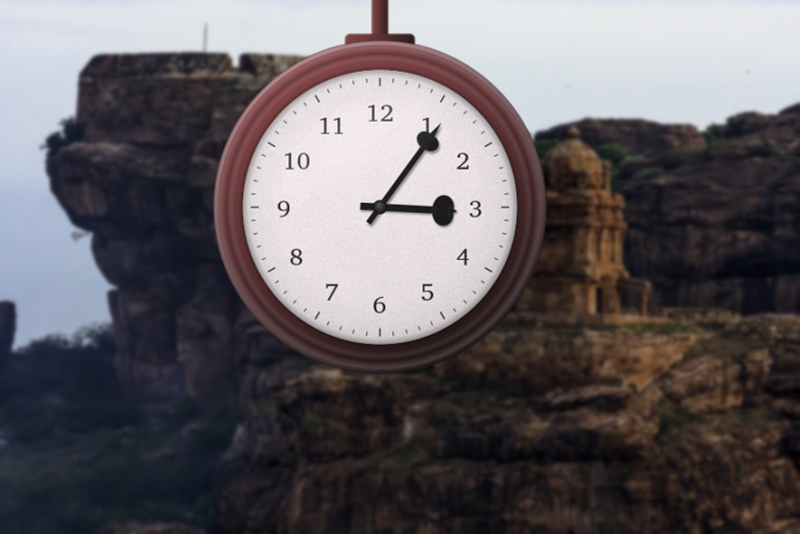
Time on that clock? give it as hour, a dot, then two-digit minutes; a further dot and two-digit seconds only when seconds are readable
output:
3.06
